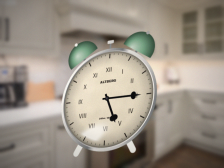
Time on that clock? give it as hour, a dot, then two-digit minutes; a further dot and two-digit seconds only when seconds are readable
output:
5.15
